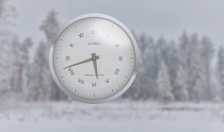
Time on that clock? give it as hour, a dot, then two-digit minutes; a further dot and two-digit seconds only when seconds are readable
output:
5.42
